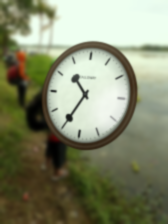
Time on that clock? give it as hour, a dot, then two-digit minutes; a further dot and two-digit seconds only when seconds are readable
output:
10.35
